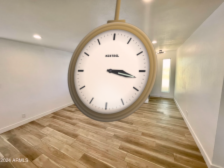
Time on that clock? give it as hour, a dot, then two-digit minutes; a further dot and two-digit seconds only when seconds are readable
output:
3.17
